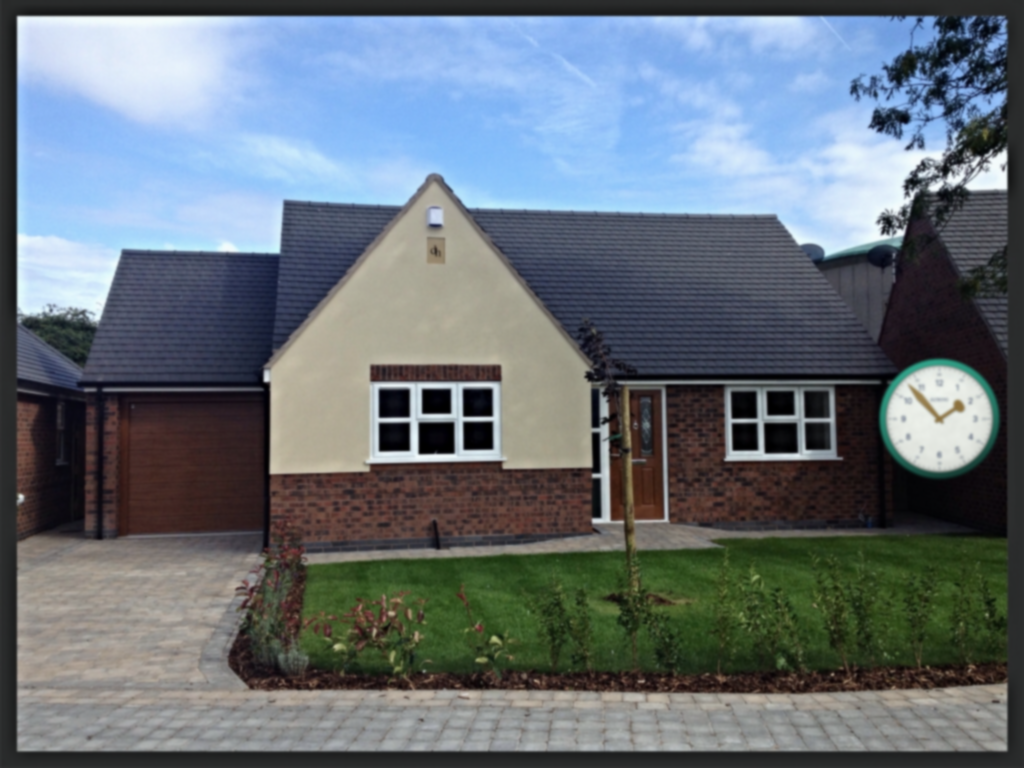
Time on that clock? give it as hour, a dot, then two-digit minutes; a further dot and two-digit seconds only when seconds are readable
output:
1.53
